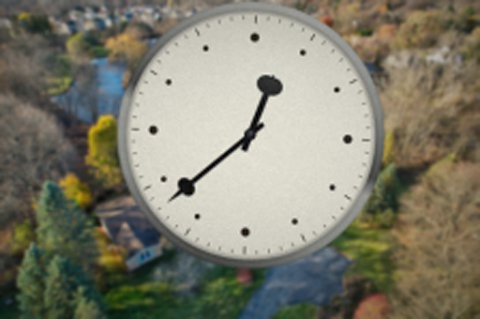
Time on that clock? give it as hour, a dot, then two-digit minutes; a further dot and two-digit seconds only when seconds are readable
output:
12.38
